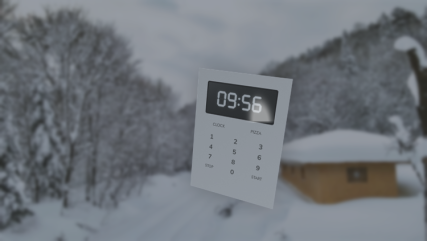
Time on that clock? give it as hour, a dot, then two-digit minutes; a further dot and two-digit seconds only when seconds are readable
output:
9.56
